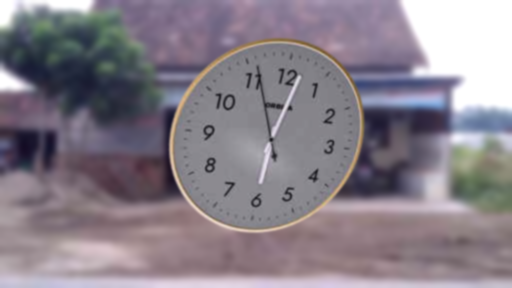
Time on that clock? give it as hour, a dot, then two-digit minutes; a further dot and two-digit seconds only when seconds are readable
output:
6.01.56
